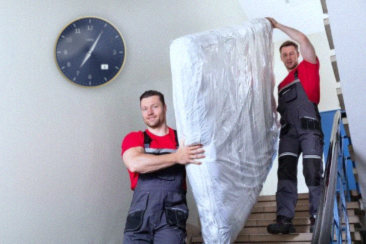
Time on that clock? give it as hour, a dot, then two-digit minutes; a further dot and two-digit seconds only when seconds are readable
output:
7.05
